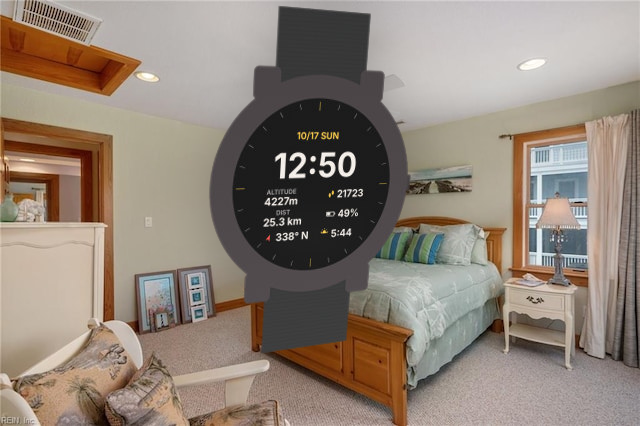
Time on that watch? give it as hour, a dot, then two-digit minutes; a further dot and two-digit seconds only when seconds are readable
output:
12.50
